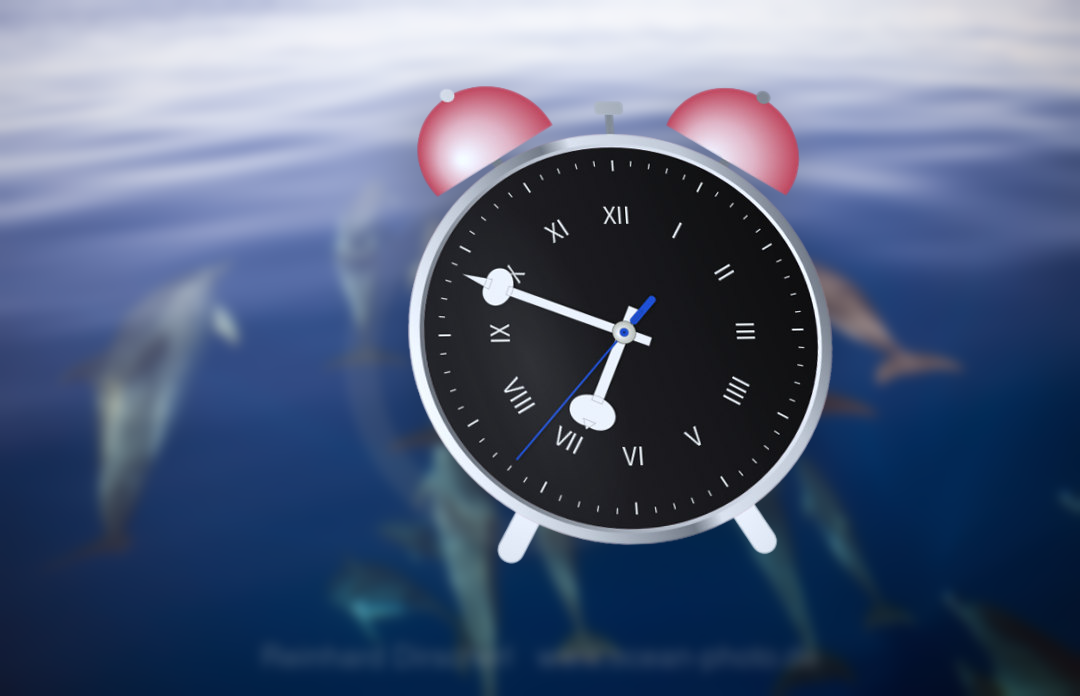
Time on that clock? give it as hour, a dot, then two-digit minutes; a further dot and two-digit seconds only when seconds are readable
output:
6.48.37
